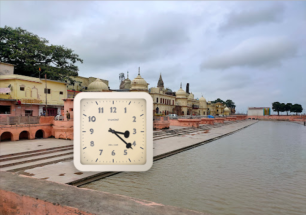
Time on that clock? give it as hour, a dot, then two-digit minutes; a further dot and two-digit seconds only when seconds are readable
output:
3.22
